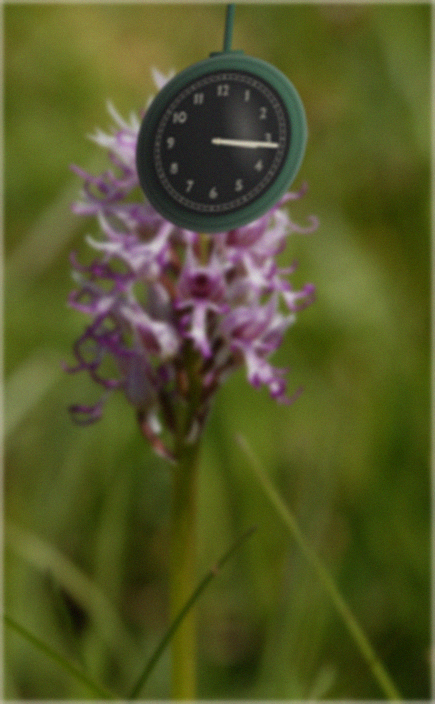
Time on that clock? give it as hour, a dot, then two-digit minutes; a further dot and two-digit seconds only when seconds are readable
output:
3.16
